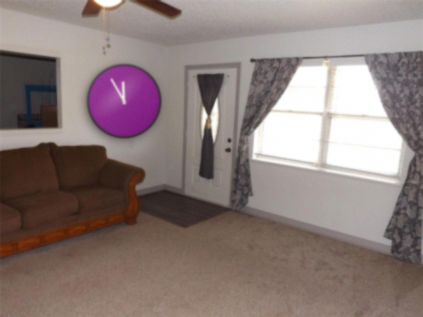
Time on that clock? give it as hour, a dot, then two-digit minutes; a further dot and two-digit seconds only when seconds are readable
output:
11.55
